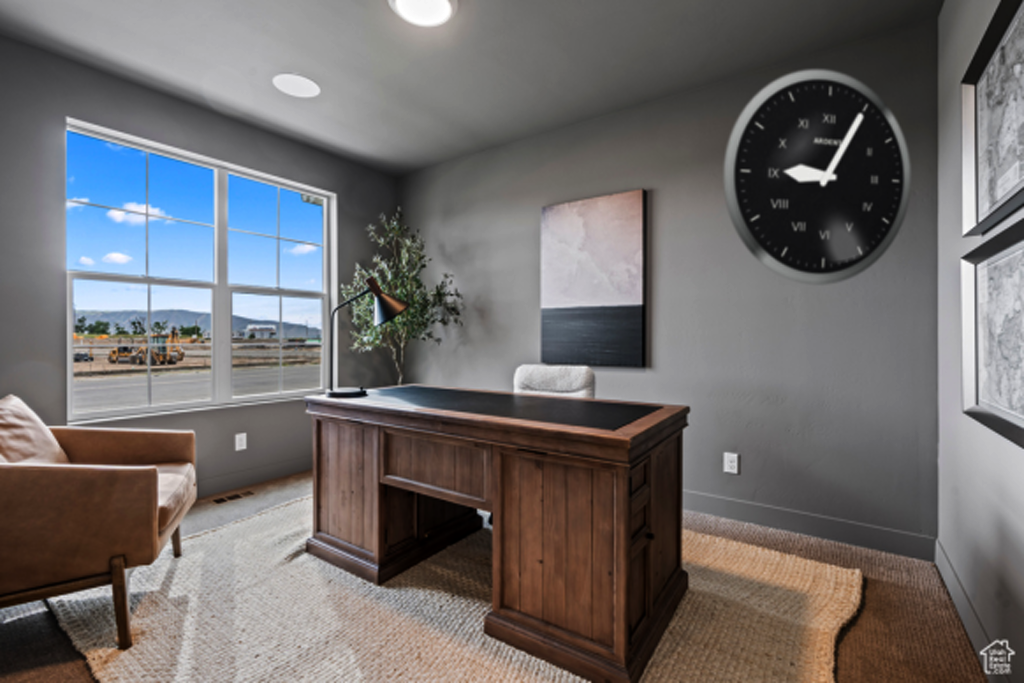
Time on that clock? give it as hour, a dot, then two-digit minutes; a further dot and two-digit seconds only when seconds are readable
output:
9.05
